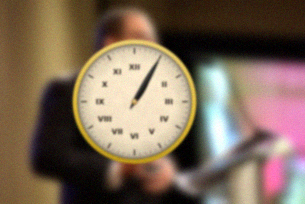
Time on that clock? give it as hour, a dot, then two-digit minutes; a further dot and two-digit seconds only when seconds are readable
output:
1.05
